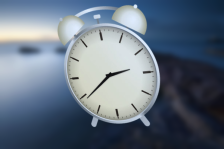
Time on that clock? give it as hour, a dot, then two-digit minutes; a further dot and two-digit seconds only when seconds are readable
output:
2.39
